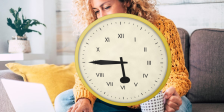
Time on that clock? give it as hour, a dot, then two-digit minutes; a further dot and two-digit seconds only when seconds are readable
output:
5.45
